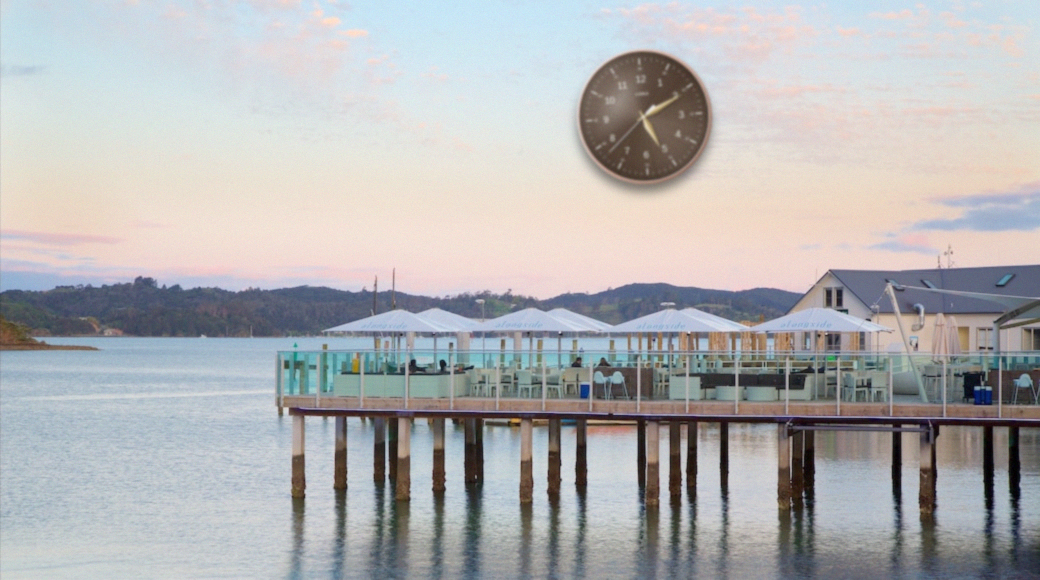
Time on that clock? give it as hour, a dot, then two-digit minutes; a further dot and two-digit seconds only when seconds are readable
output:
5.10.38
